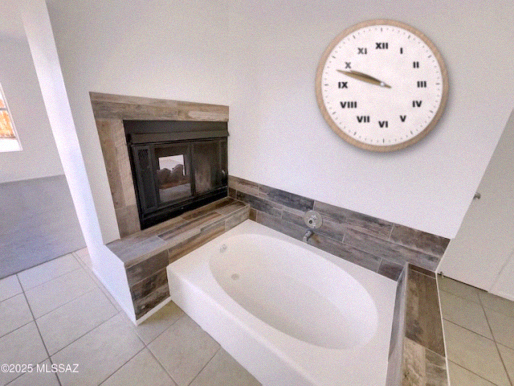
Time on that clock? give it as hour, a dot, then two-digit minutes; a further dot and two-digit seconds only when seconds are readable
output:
9.48
